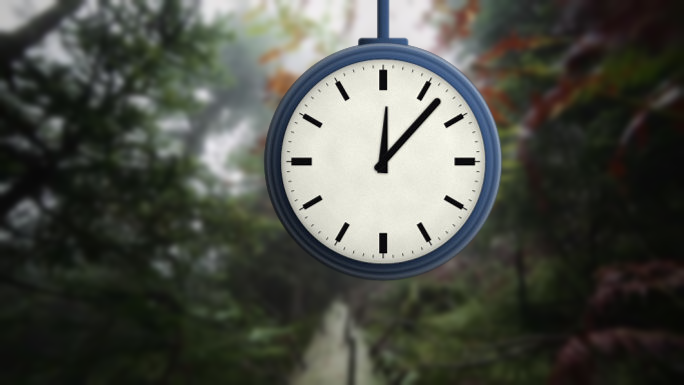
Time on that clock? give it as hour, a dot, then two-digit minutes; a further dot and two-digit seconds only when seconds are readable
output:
12.07
